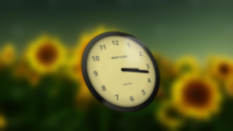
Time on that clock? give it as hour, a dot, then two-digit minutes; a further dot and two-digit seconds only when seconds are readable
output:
3.17
